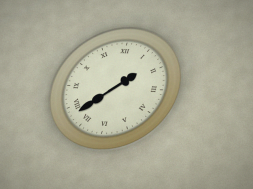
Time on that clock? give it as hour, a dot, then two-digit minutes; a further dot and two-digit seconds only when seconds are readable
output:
1.38
